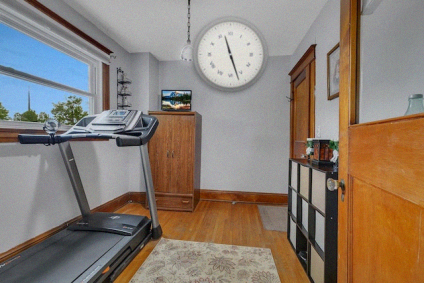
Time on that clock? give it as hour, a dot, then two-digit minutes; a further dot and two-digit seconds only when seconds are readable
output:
11.27
